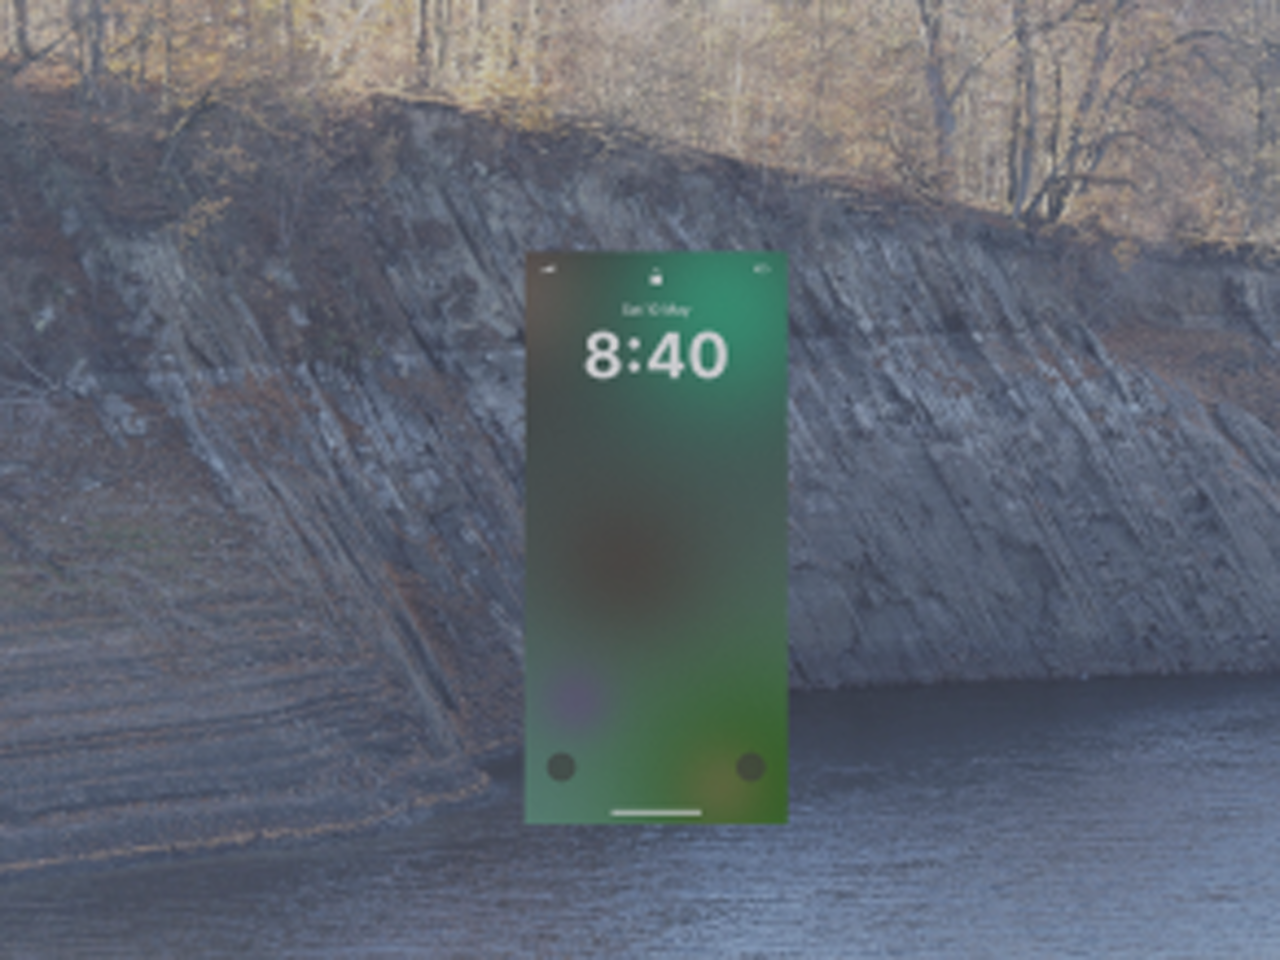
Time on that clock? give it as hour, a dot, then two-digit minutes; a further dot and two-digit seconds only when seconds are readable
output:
8.40
